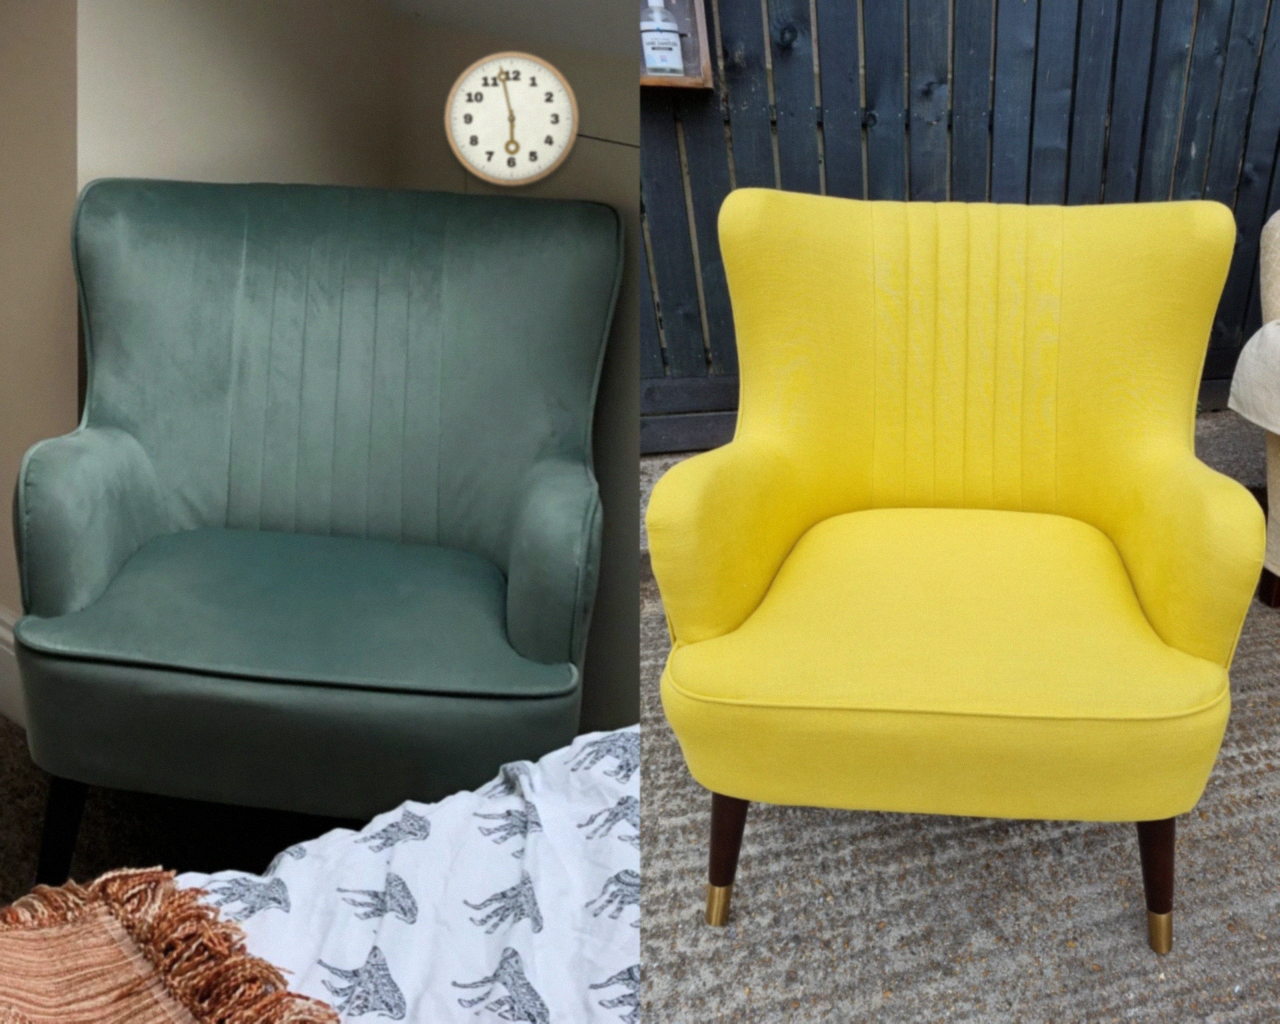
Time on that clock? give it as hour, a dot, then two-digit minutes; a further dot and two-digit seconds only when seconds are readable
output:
5.58
